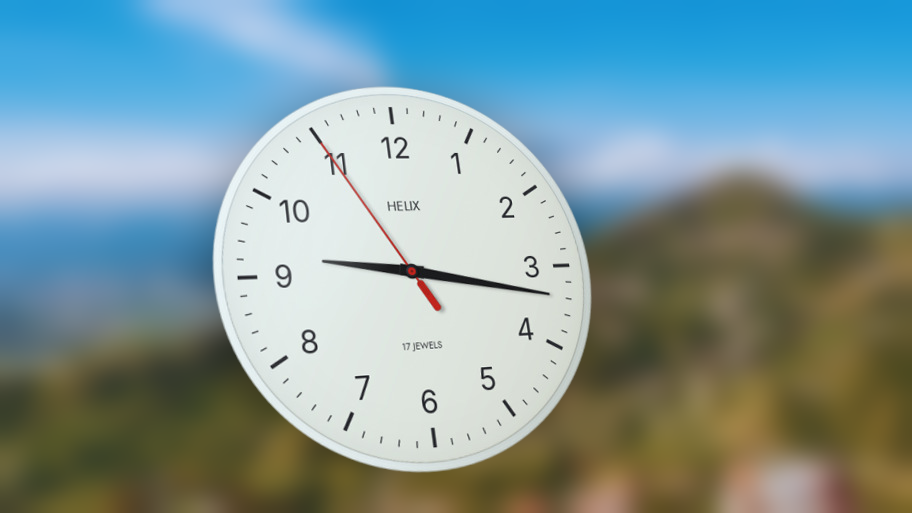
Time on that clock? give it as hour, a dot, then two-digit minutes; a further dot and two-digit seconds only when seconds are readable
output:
9.16.55
